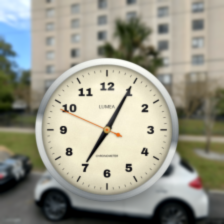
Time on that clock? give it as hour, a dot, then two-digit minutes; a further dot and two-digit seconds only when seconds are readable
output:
7.04.49
